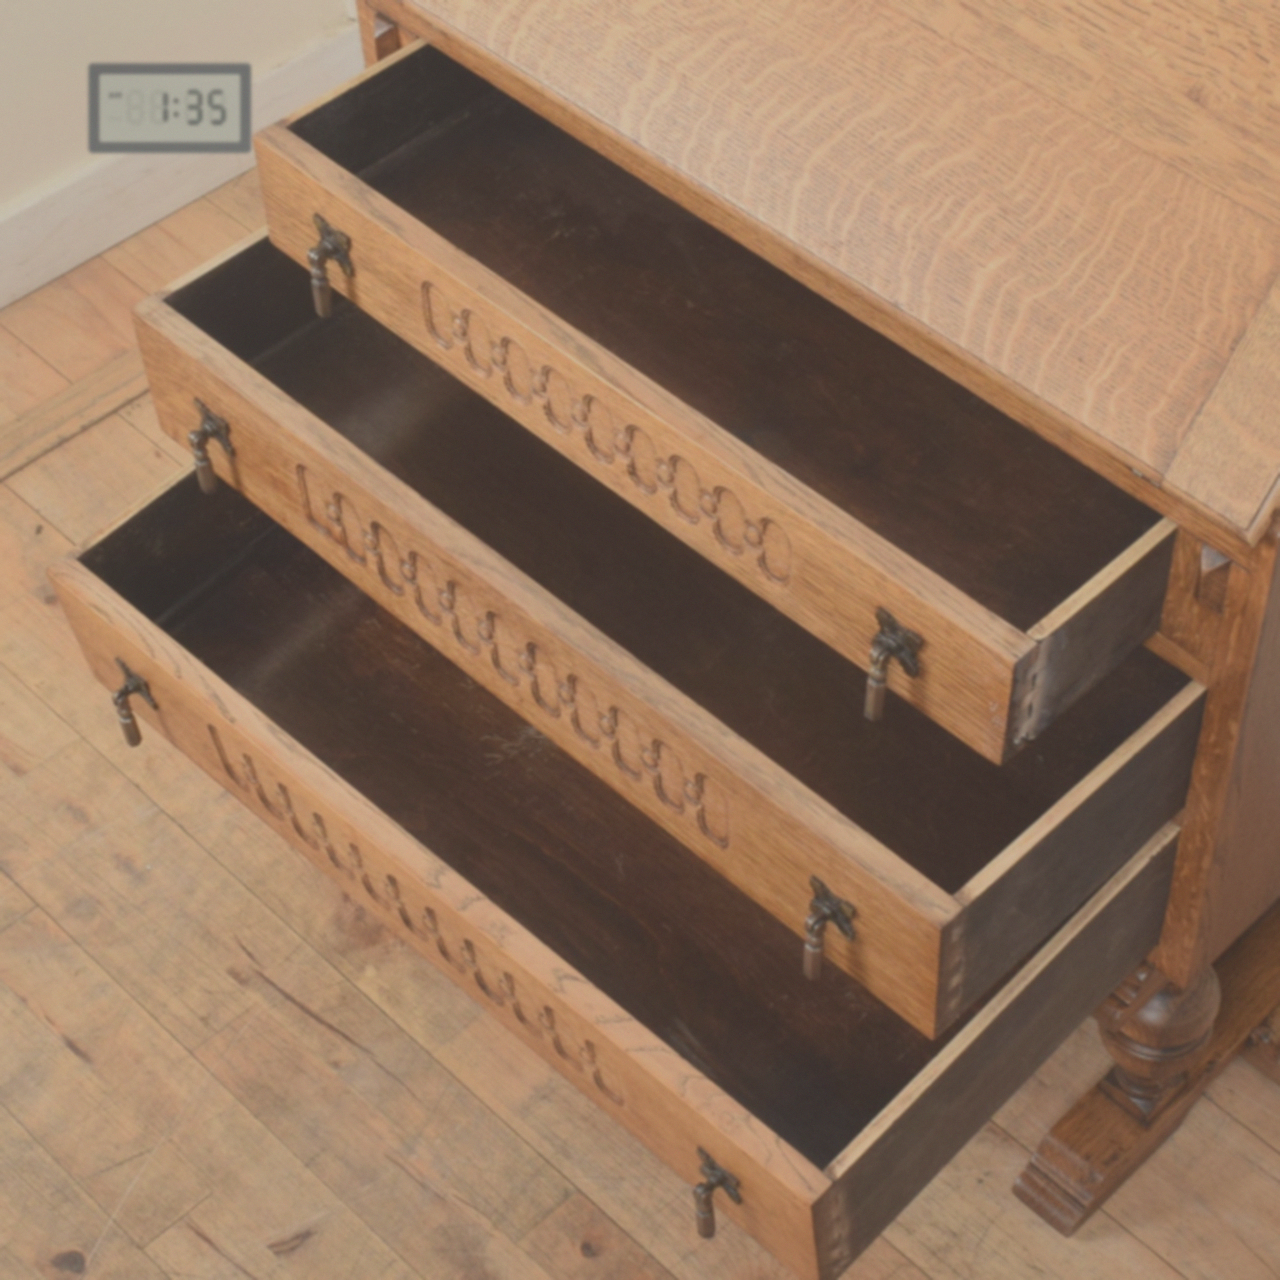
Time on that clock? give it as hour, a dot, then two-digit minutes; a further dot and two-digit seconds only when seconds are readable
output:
1.35
